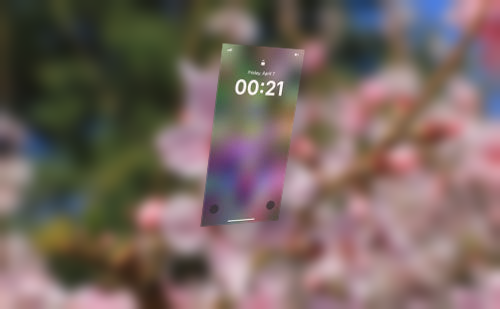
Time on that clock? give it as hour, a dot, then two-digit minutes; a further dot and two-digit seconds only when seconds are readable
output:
0.21
